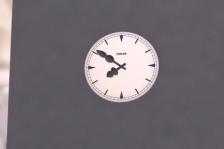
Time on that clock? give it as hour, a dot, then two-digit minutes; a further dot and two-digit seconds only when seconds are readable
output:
7.51
